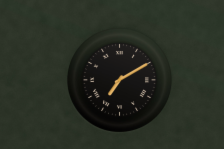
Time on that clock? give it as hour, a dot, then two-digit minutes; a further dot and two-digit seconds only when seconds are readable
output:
7.10
